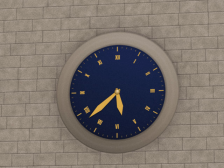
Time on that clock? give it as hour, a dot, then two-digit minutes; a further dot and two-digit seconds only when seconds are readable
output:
5.38
